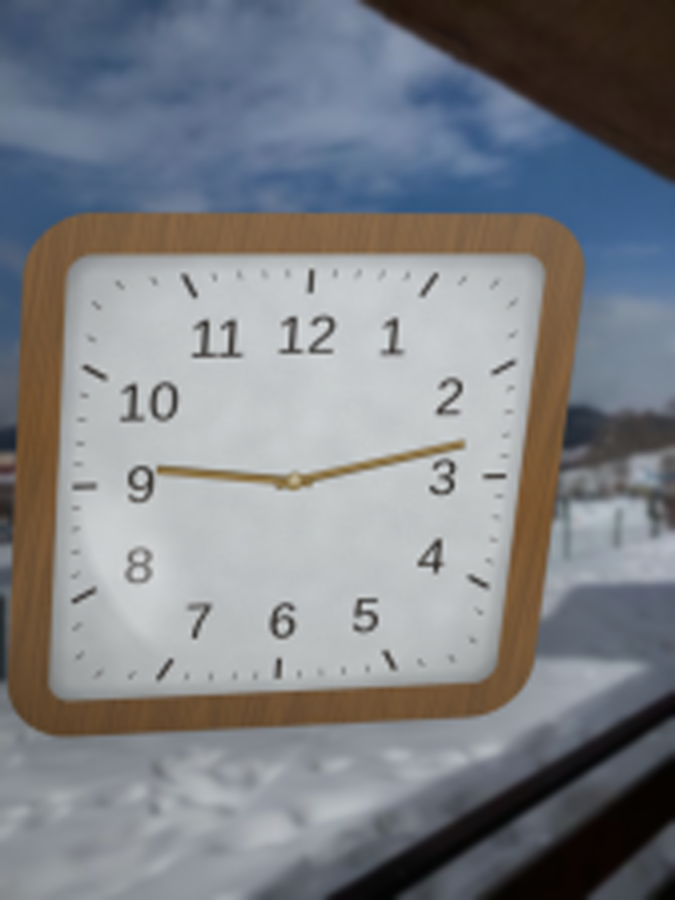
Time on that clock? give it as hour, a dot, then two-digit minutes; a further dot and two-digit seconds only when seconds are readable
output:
9.13
